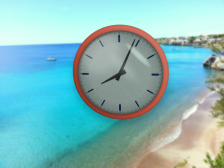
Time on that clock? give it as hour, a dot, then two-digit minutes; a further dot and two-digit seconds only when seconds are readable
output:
8.04
